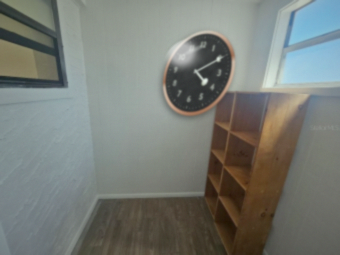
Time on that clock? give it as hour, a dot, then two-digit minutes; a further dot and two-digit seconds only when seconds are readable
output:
4.10
